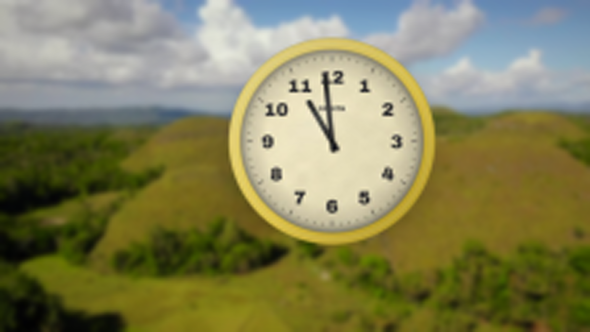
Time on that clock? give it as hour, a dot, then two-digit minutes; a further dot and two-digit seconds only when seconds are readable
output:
10.59
